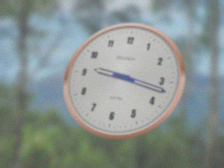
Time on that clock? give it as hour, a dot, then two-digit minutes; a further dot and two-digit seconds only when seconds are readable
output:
9.17
